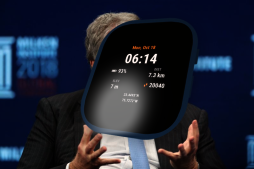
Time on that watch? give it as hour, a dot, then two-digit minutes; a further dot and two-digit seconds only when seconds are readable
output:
6.14
